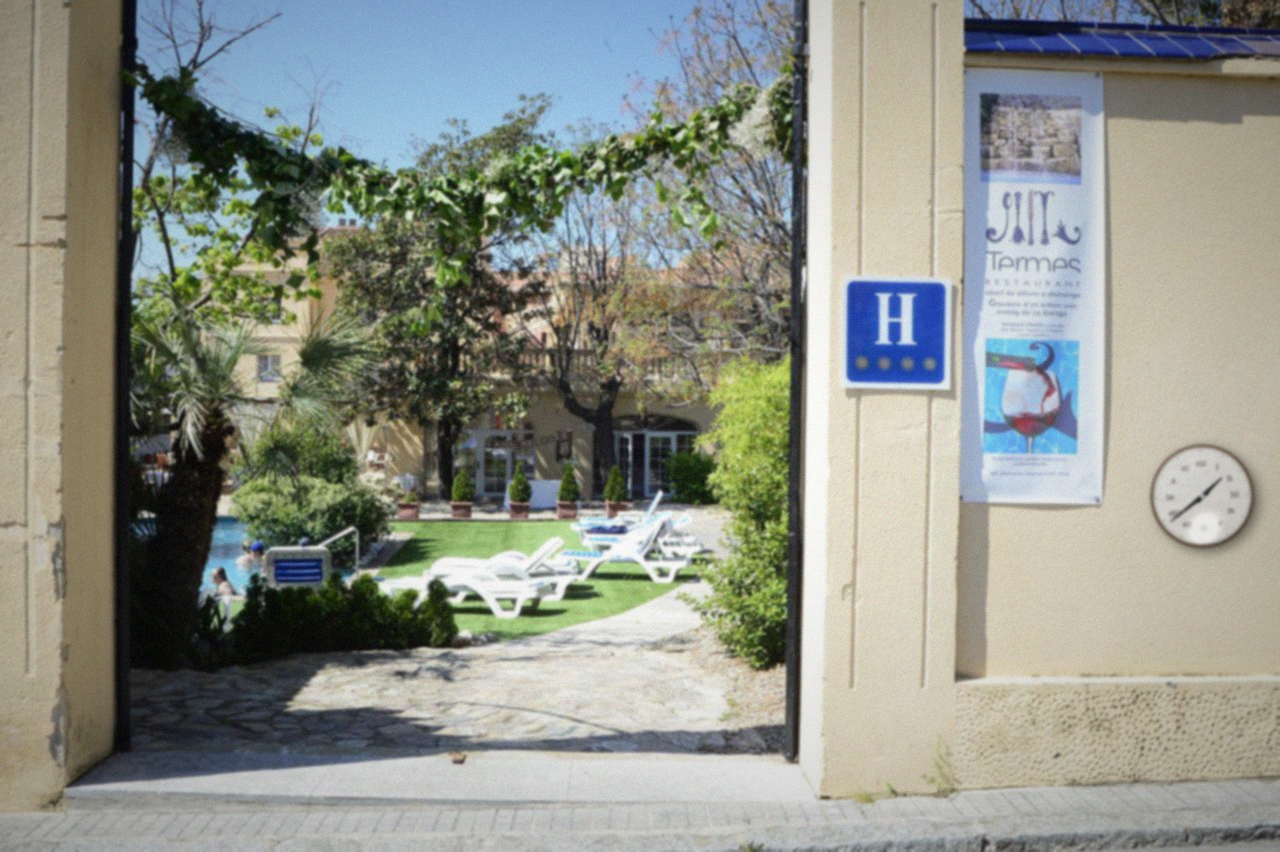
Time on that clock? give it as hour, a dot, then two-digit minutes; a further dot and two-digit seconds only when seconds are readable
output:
1.39
